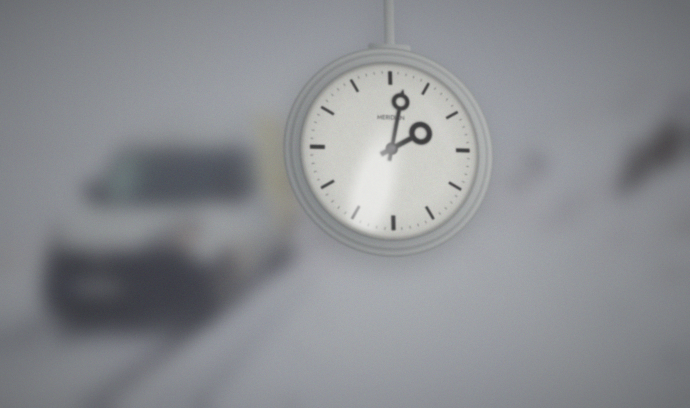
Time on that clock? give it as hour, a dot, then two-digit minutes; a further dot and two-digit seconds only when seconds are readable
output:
2.02
